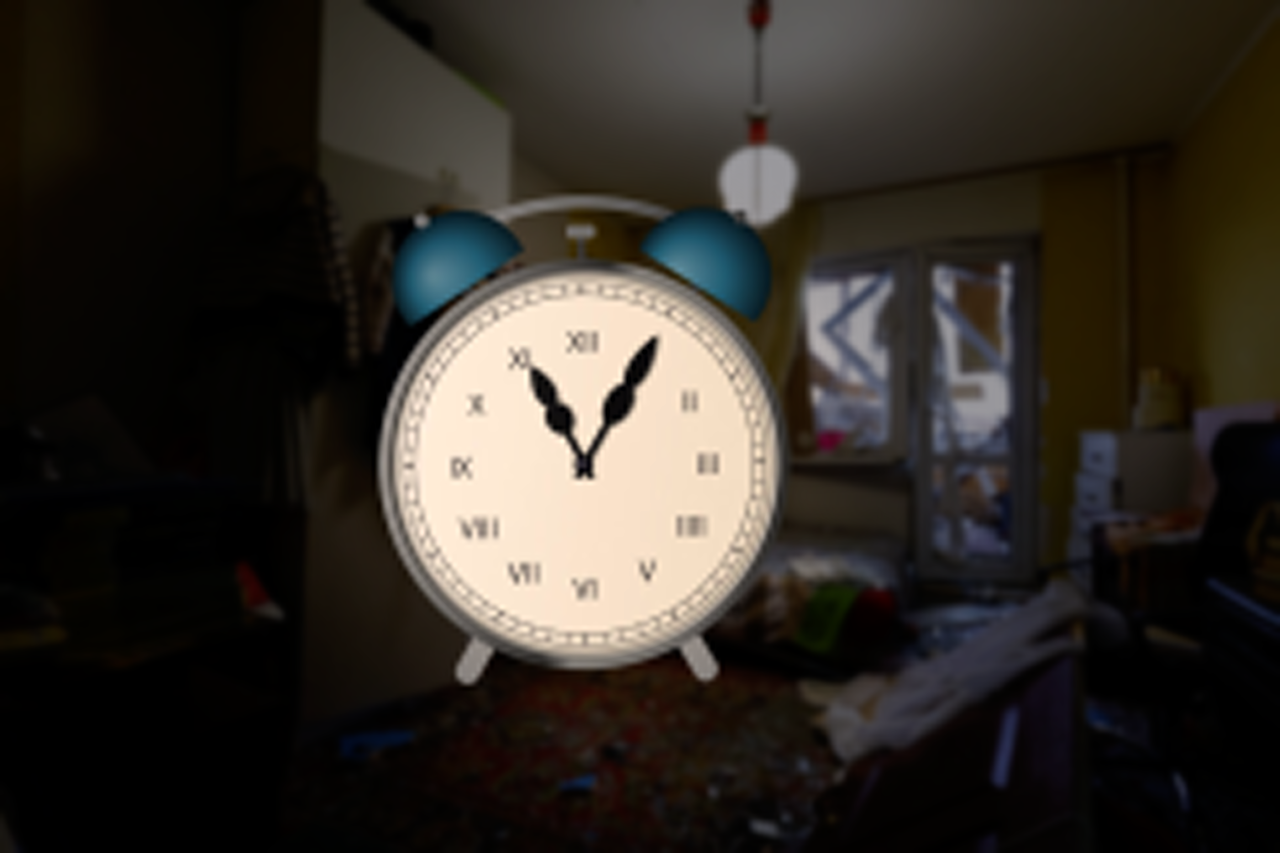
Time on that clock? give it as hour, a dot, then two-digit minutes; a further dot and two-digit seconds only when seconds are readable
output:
11.05
